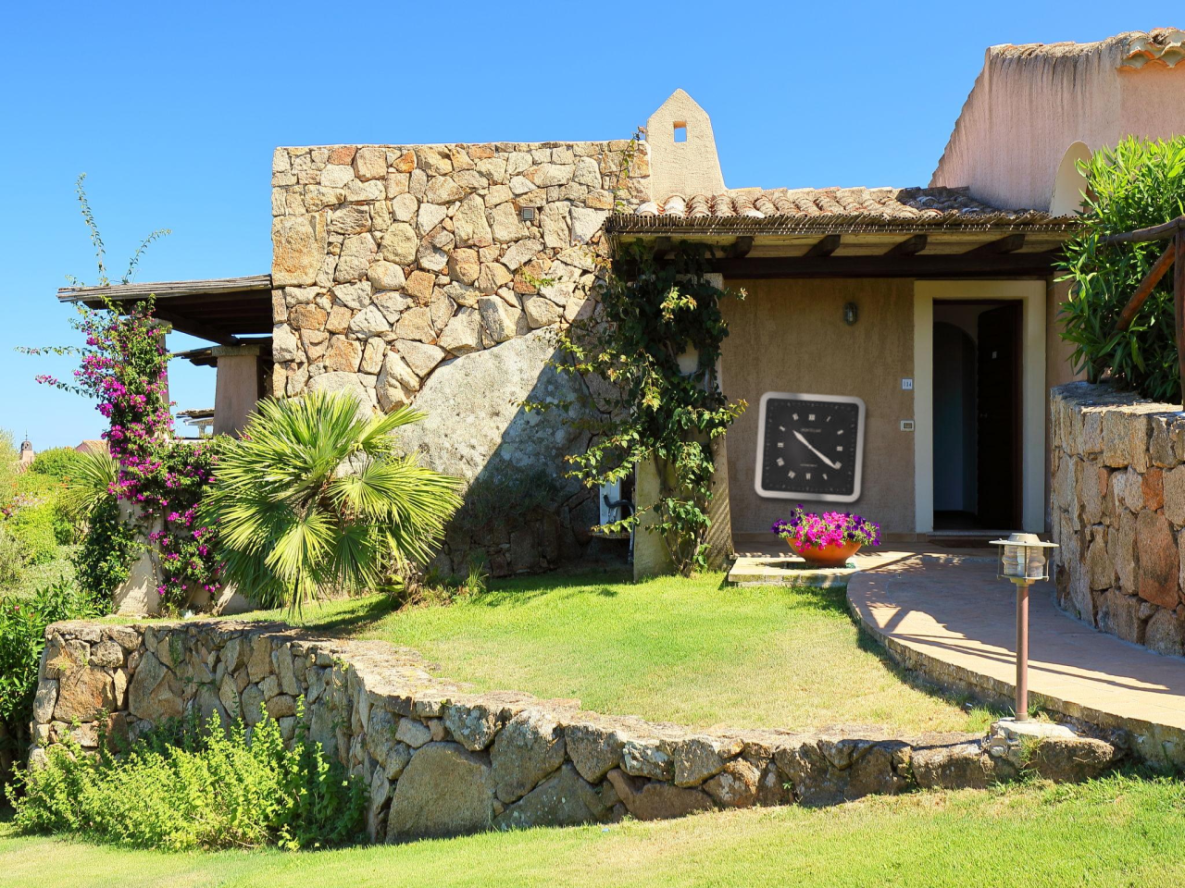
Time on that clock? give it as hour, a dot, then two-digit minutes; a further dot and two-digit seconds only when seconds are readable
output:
10.21
